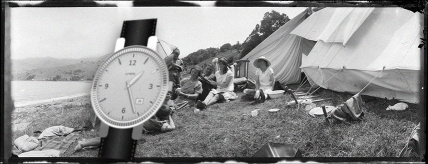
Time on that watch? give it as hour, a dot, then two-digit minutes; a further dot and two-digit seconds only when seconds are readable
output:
1.26
